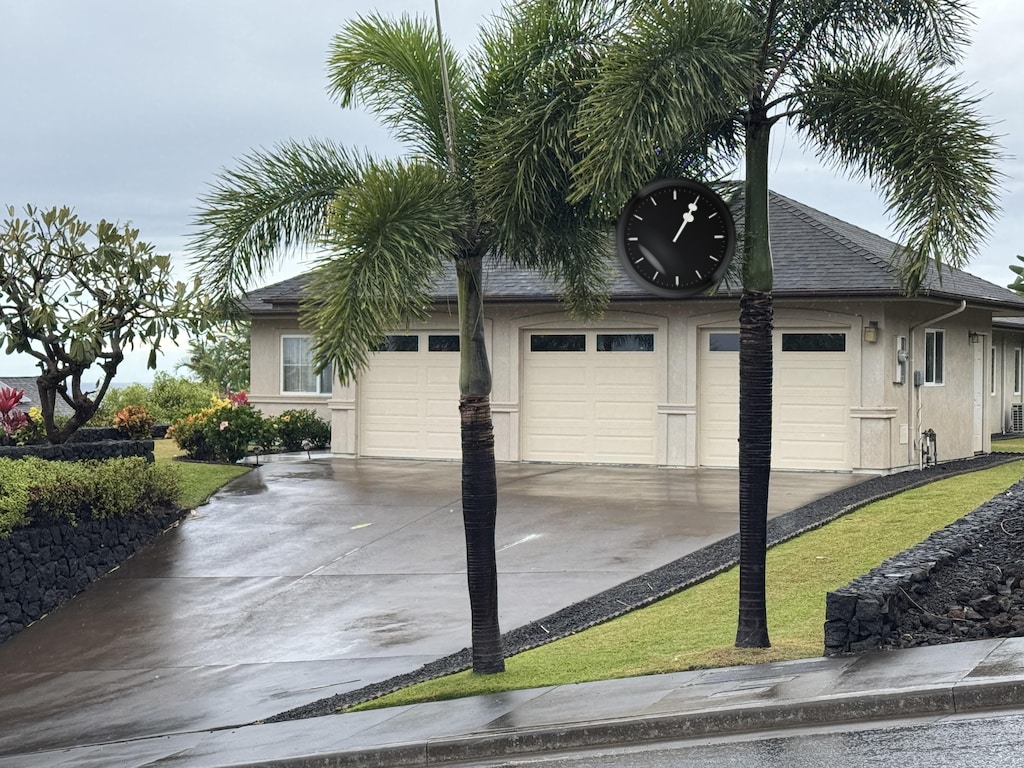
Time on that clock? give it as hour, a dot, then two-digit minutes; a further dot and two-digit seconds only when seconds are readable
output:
1.05
